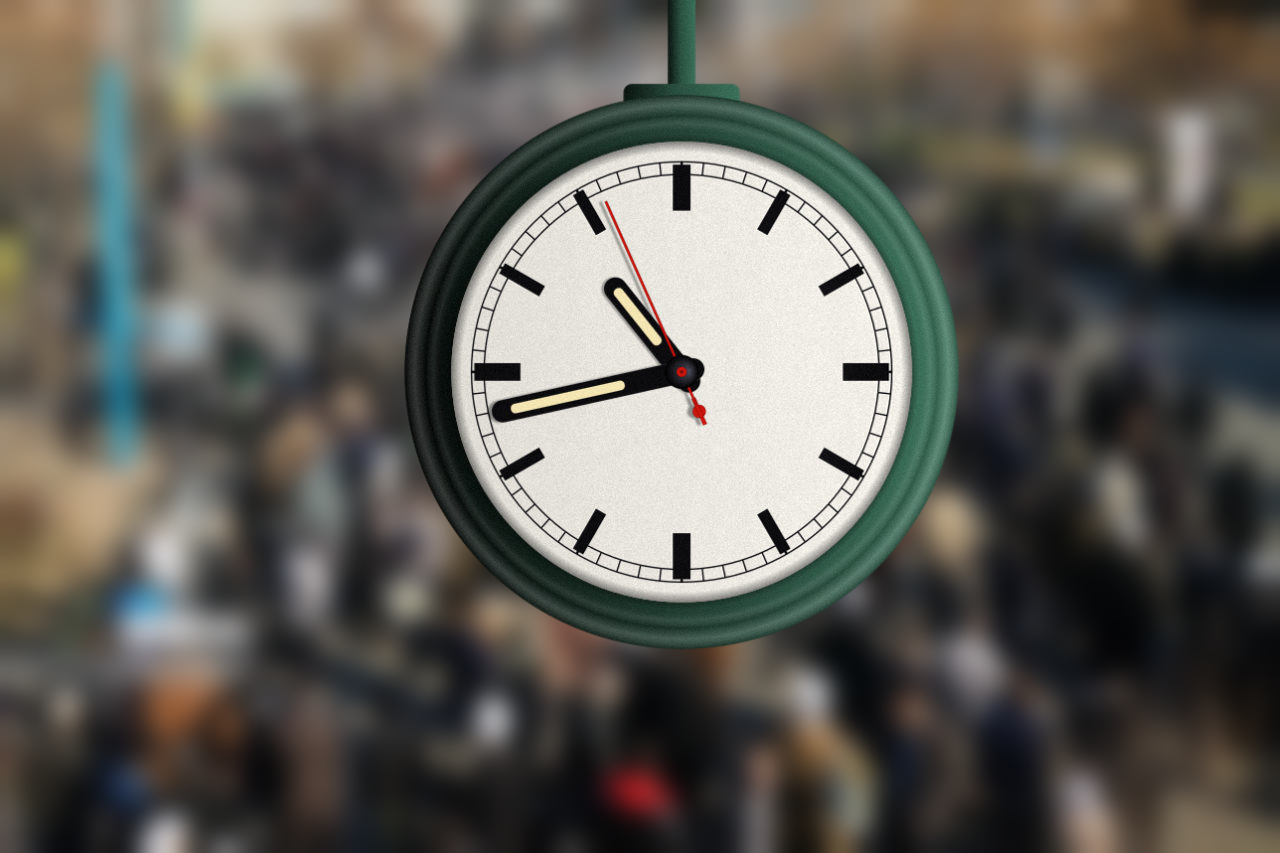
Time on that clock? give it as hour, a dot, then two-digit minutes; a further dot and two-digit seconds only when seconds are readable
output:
10.42.56
